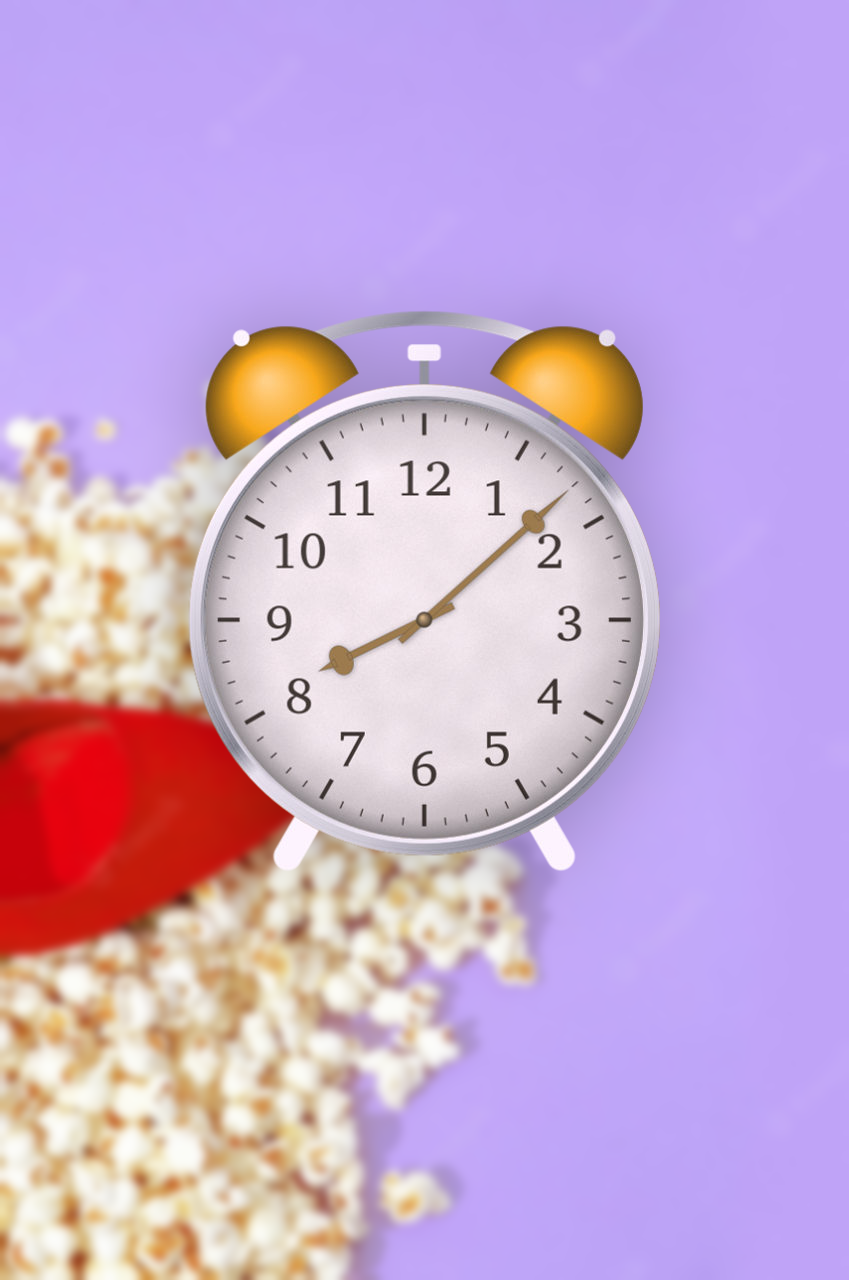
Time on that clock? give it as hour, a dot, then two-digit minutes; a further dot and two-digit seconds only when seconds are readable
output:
8.08
